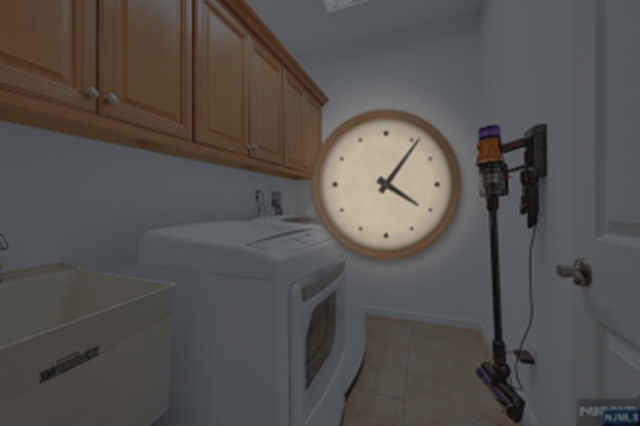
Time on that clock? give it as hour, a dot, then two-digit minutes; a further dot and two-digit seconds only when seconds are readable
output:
4.06
